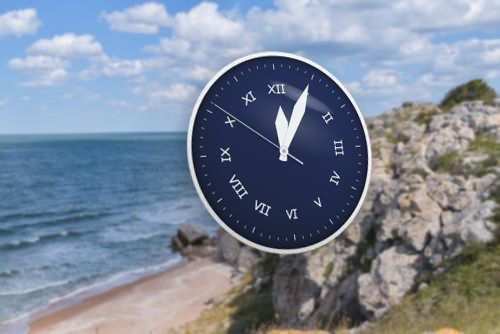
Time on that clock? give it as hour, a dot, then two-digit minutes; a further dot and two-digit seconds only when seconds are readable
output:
12.04.51
